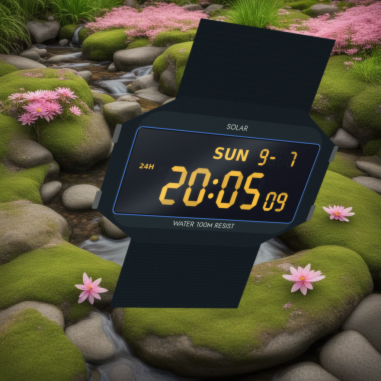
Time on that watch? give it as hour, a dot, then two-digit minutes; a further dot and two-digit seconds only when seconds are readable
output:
20.05.09
